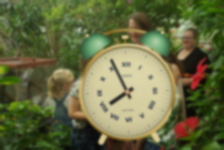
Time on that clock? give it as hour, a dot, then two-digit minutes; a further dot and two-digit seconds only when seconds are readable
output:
7.56
